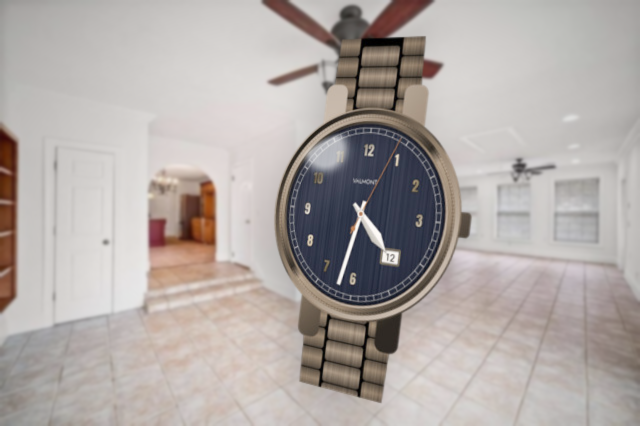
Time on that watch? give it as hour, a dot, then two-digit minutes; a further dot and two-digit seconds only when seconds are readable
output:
4.32.04
